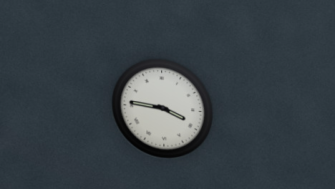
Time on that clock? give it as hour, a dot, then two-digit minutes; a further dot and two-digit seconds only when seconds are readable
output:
3.46
